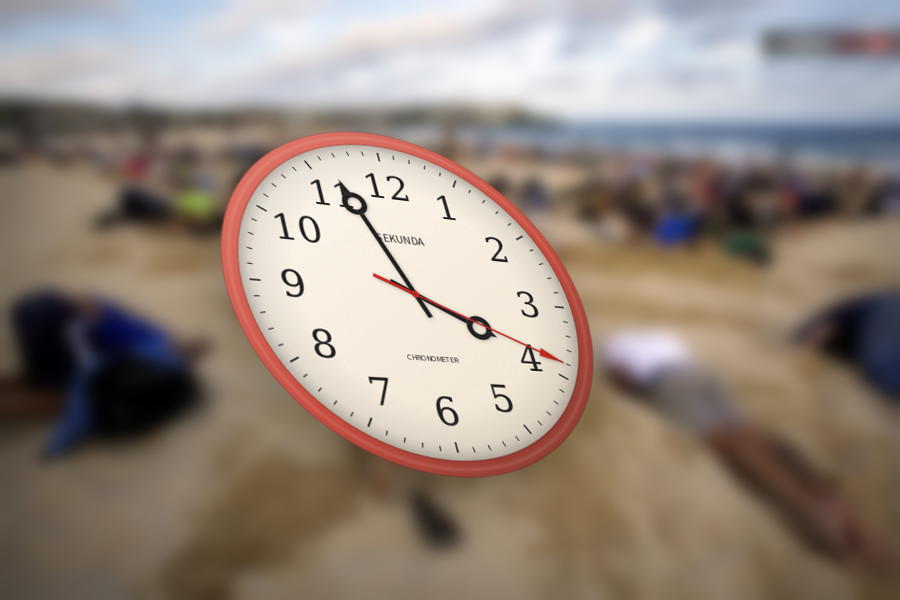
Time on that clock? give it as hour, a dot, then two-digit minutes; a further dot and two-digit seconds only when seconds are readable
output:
3.56.19
